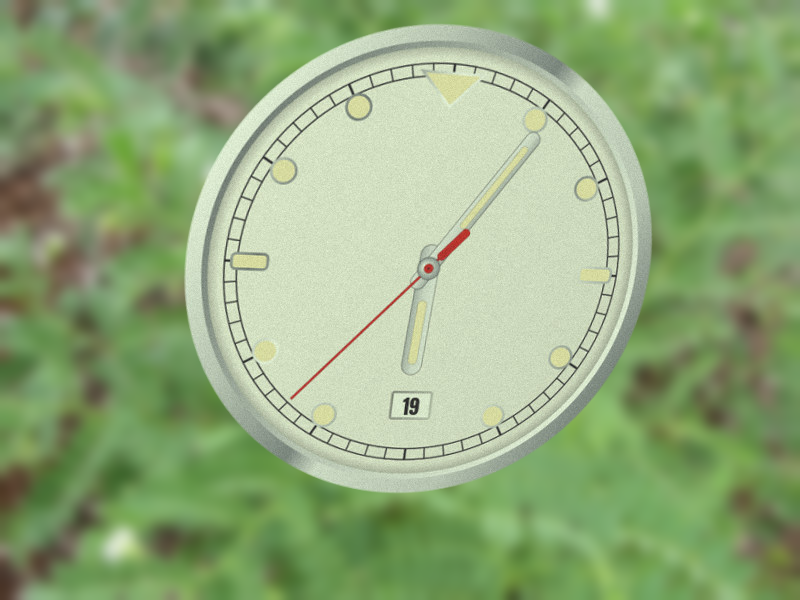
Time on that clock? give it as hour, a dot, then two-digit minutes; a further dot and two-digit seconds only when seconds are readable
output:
6.05.37
